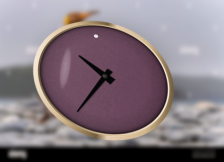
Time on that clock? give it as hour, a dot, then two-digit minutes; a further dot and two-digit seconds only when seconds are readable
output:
10.37
